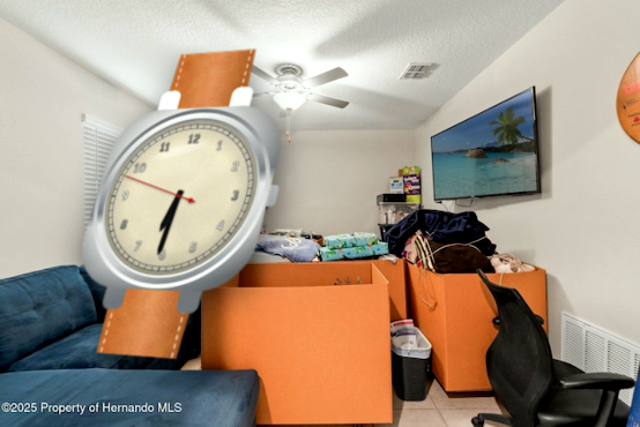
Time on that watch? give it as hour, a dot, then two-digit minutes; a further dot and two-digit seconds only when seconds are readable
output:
6.30.48
